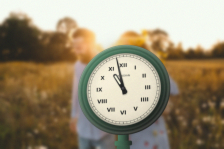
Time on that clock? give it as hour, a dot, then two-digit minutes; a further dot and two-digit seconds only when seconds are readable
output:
10.58
